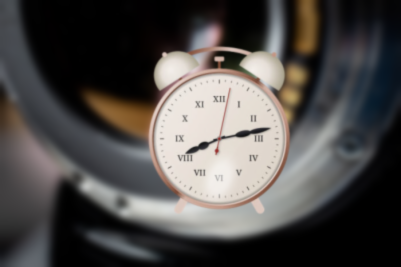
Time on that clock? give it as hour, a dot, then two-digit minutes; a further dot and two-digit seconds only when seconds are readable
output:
8.13.02
